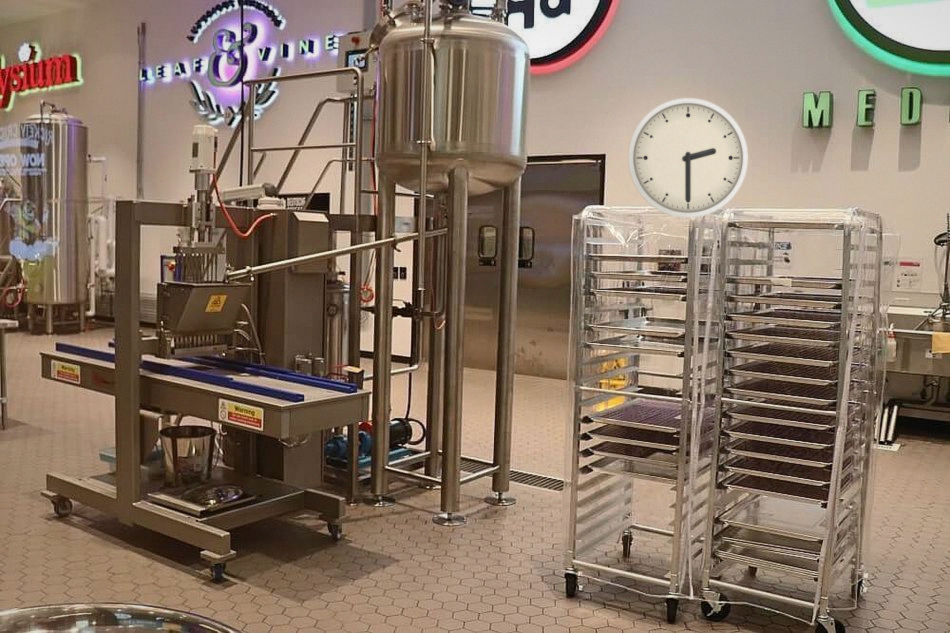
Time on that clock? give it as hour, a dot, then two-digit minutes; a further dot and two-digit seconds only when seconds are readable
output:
2.30
